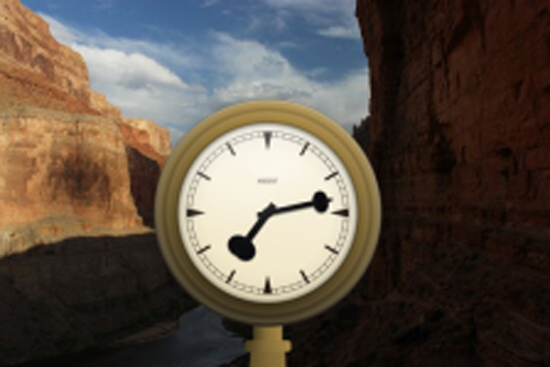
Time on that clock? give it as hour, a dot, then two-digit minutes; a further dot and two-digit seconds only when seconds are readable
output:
7.13
